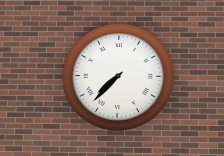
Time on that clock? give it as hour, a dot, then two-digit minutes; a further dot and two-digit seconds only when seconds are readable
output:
7.37
